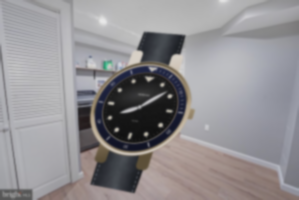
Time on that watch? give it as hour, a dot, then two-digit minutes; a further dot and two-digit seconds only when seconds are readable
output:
8.08
